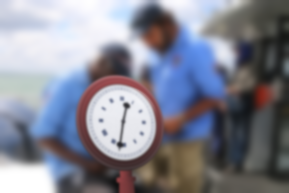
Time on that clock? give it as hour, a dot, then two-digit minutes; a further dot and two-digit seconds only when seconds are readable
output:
12.32
